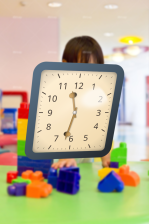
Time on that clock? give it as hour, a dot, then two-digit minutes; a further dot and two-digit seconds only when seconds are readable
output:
11.32
